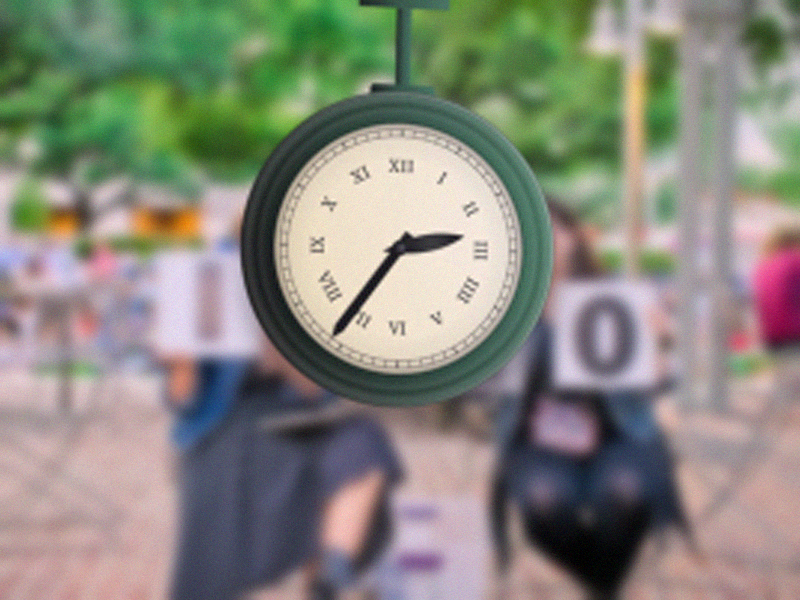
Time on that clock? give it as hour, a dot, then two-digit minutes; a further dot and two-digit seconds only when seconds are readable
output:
2.36
